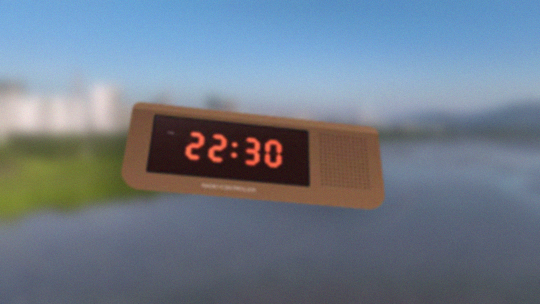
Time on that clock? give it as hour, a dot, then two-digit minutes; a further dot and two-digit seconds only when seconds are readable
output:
22.30
